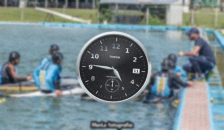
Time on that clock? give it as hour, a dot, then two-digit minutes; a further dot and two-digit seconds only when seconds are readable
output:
4.46
